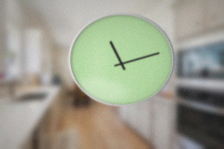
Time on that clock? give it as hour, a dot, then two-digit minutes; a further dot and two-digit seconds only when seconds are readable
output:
11.12
